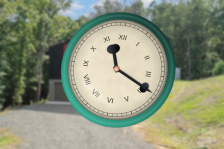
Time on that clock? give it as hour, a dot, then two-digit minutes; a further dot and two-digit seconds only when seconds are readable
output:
11.19
